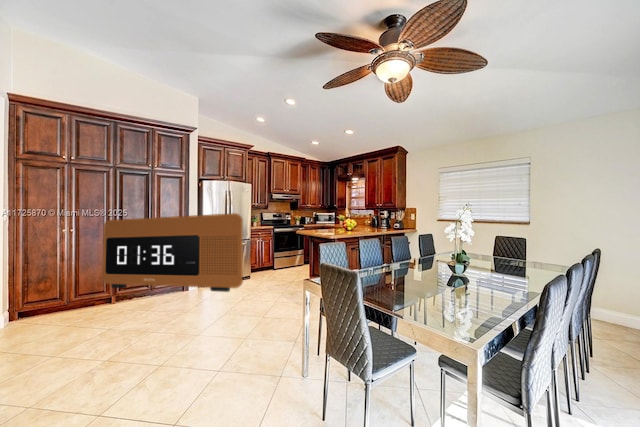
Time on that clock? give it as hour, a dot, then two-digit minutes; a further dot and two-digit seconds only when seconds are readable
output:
1.36
